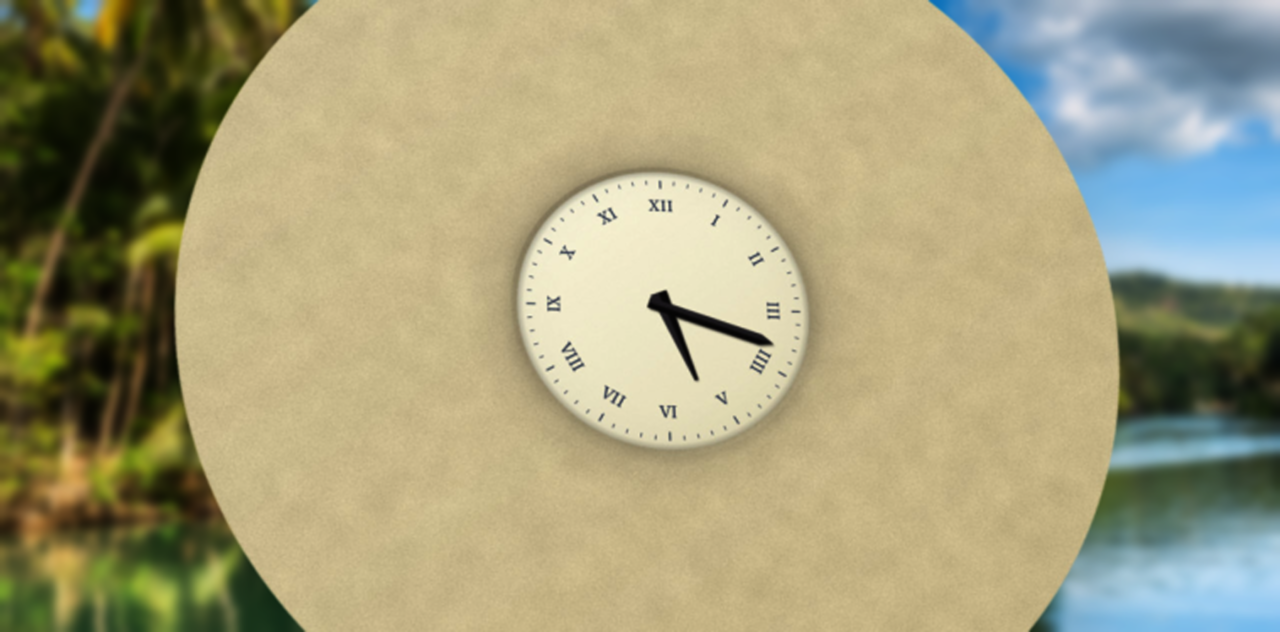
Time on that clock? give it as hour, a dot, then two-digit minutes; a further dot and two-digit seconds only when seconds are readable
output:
5.18
